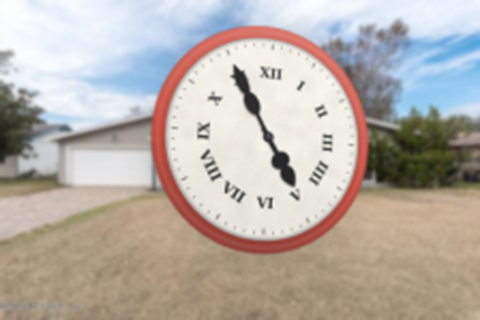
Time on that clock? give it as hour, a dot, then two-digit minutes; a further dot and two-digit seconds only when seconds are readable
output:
4.55
